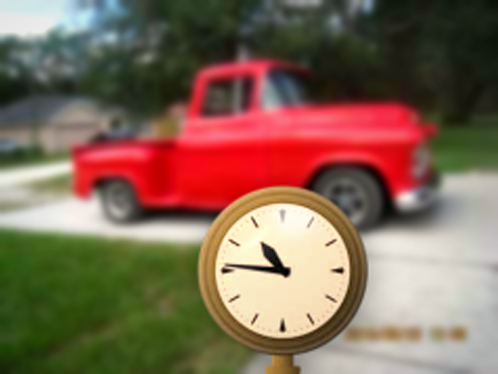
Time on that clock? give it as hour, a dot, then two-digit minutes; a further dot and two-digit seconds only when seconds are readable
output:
10.46
